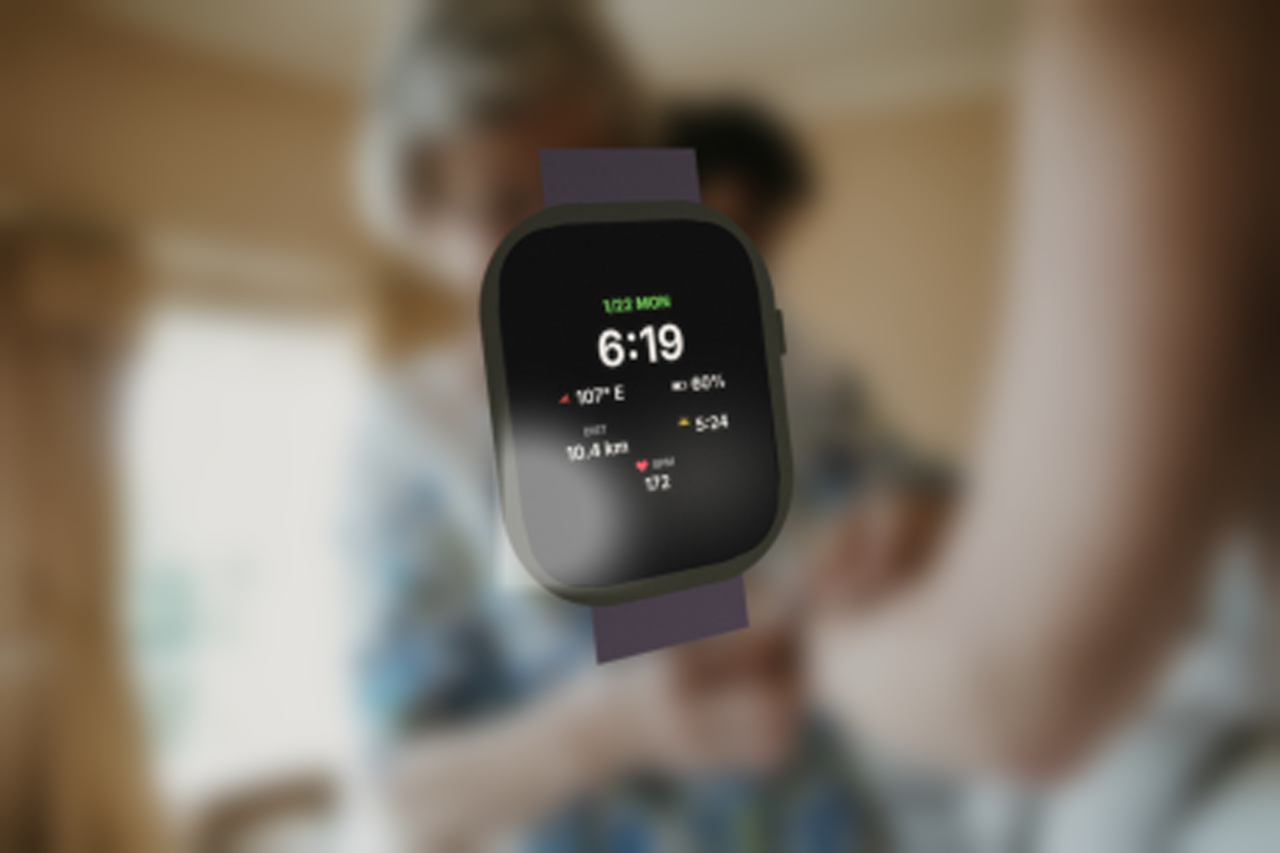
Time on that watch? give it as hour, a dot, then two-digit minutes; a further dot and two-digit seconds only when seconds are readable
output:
6.19
